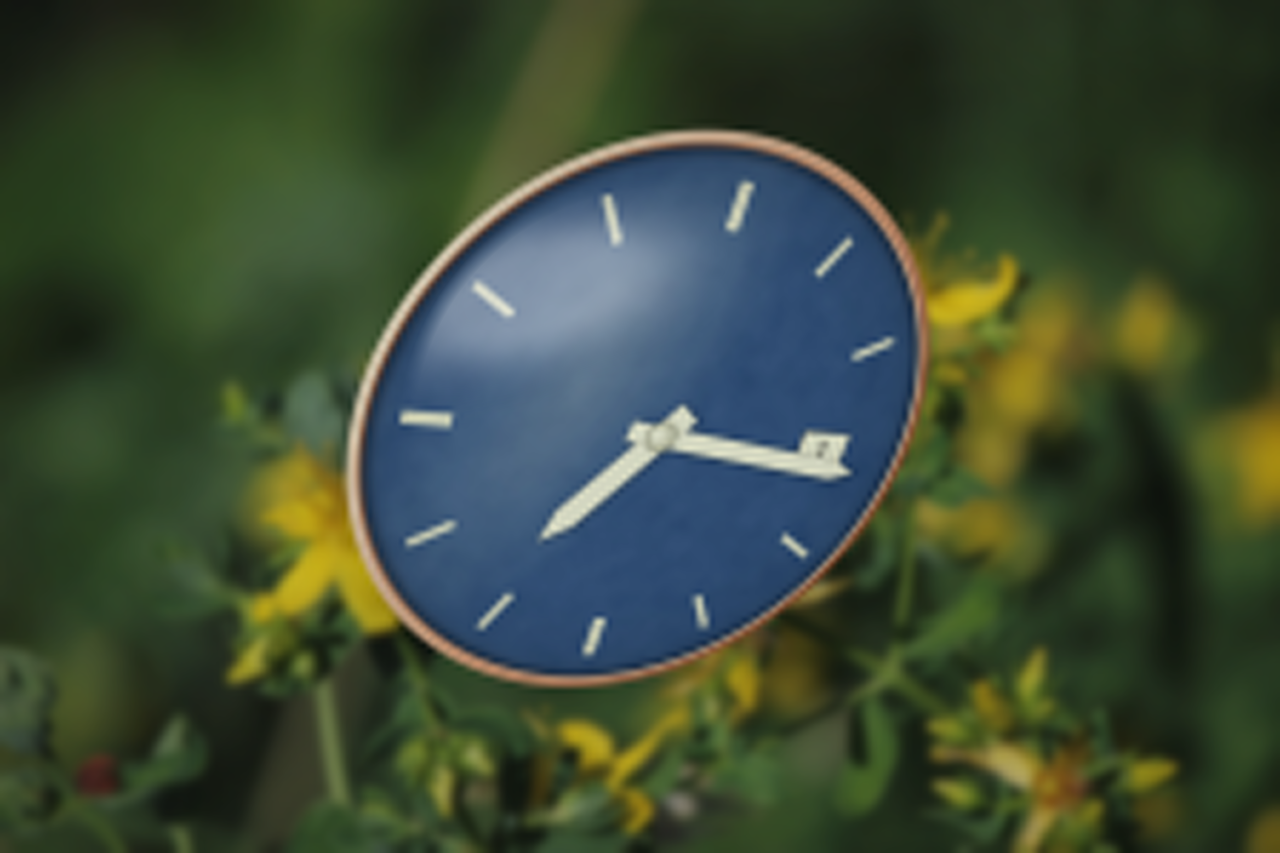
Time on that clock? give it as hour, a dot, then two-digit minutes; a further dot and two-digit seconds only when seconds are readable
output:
7.16
